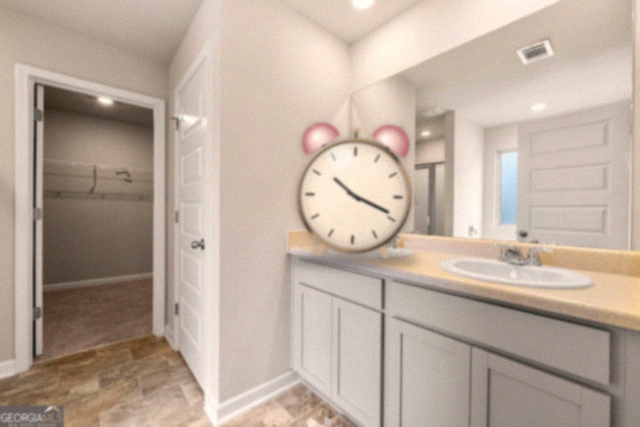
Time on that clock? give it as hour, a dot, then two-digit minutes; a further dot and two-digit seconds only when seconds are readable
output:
10.19
